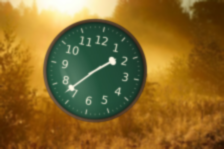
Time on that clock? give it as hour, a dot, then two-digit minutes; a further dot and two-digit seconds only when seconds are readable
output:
1.37
